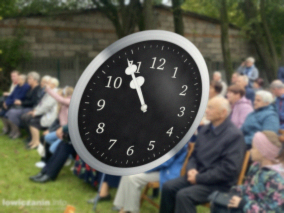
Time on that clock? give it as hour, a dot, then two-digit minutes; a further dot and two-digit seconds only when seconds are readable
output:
10.54
